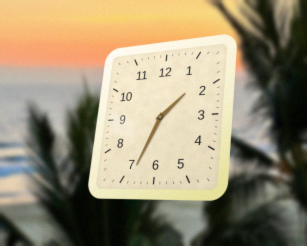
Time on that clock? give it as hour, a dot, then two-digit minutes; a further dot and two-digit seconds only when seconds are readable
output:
1.34
